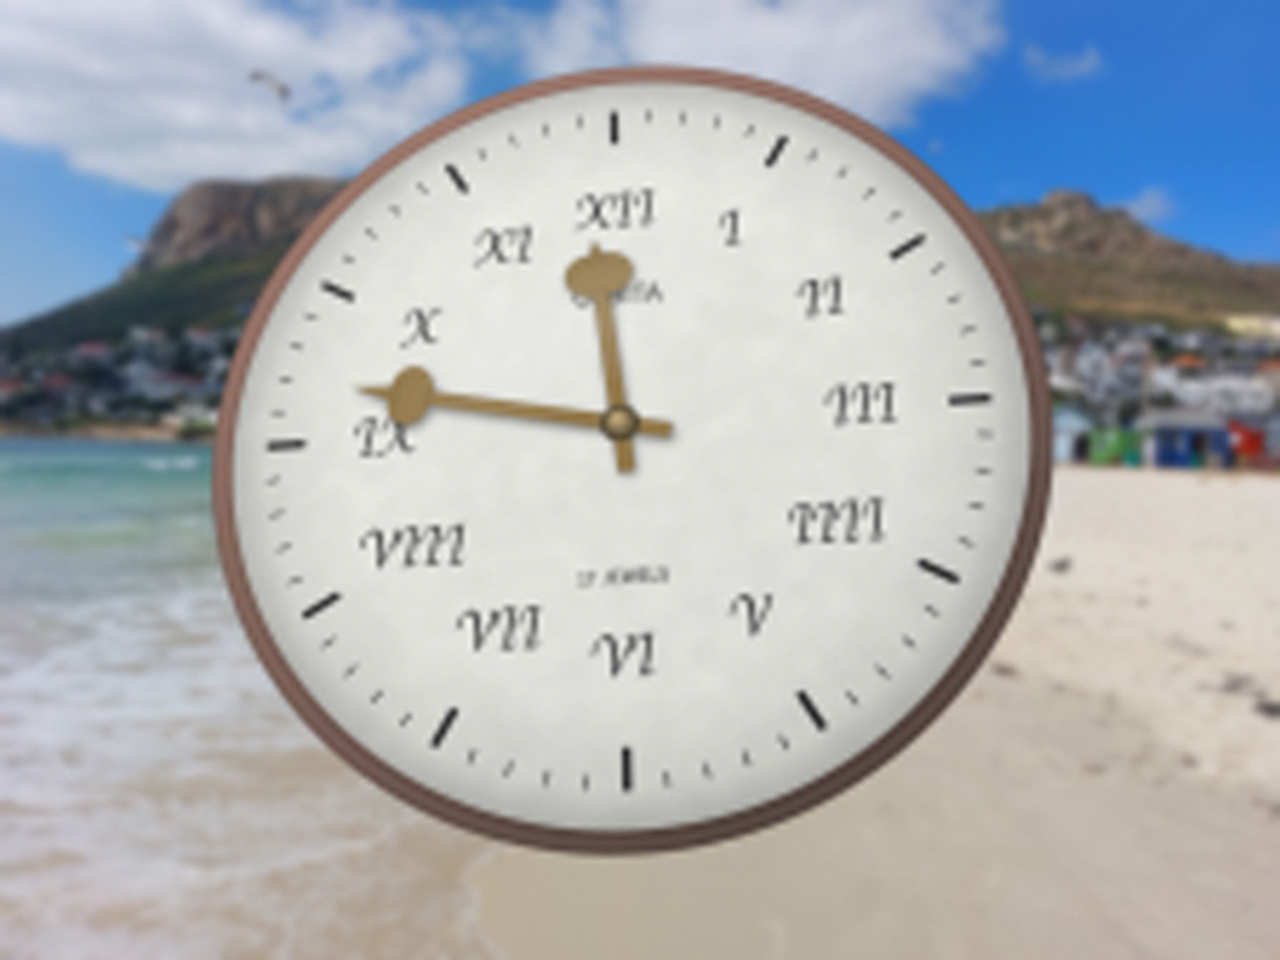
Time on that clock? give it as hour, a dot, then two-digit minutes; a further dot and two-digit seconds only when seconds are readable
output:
11.47
